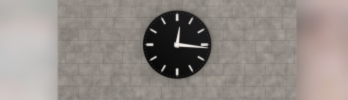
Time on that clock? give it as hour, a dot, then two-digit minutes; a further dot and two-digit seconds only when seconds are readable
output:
12.16
